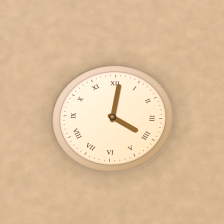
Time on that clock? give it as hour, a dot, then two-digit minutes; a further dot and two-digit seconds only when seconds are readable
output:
4.01
